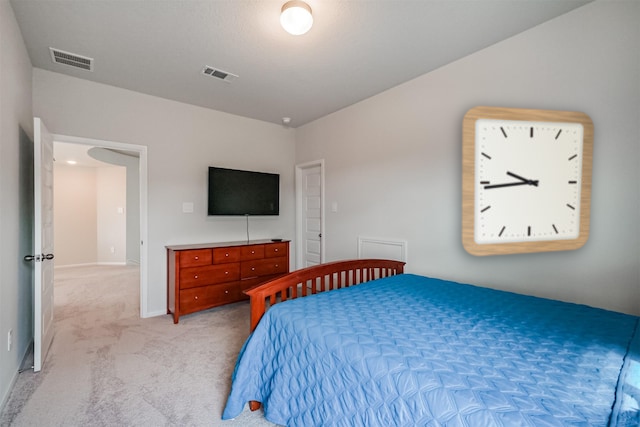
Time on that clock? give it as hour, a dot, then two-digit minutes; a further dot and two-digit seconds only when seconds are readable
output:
9.44
